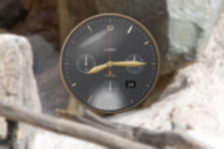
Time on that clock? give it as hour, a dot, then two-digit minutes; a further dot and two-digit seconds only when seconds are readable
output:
8.15
